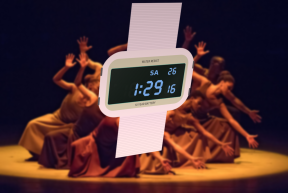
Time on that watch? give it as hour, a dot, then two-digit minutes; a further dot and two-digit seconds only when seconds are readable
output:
1.29.16
